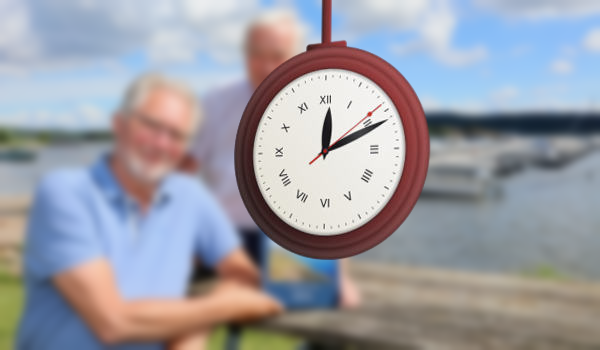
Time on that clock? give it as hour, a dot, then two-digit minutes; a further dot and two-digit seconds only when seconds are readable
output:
12.11.09
